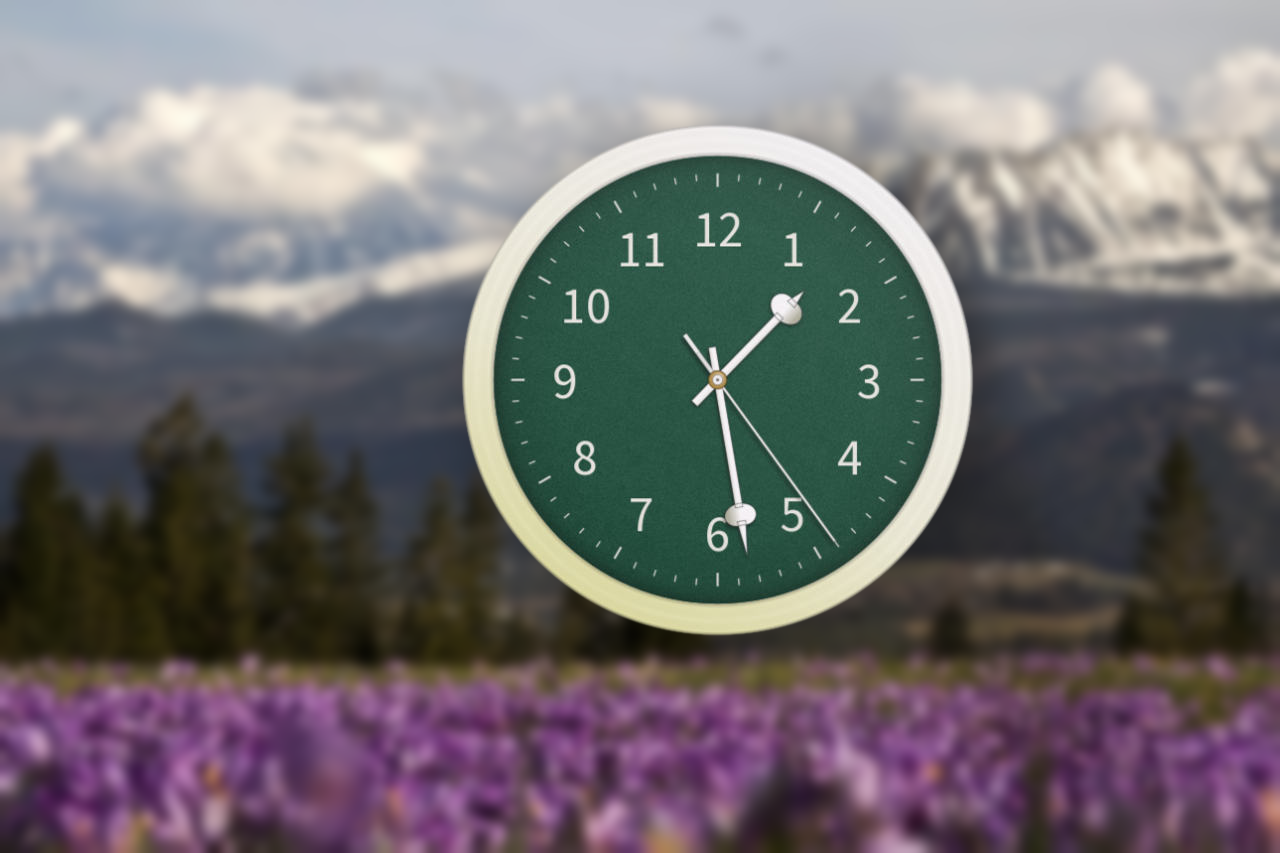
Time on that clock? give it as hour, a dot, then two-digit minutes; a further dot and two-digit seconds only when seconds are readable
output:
1.28.24
